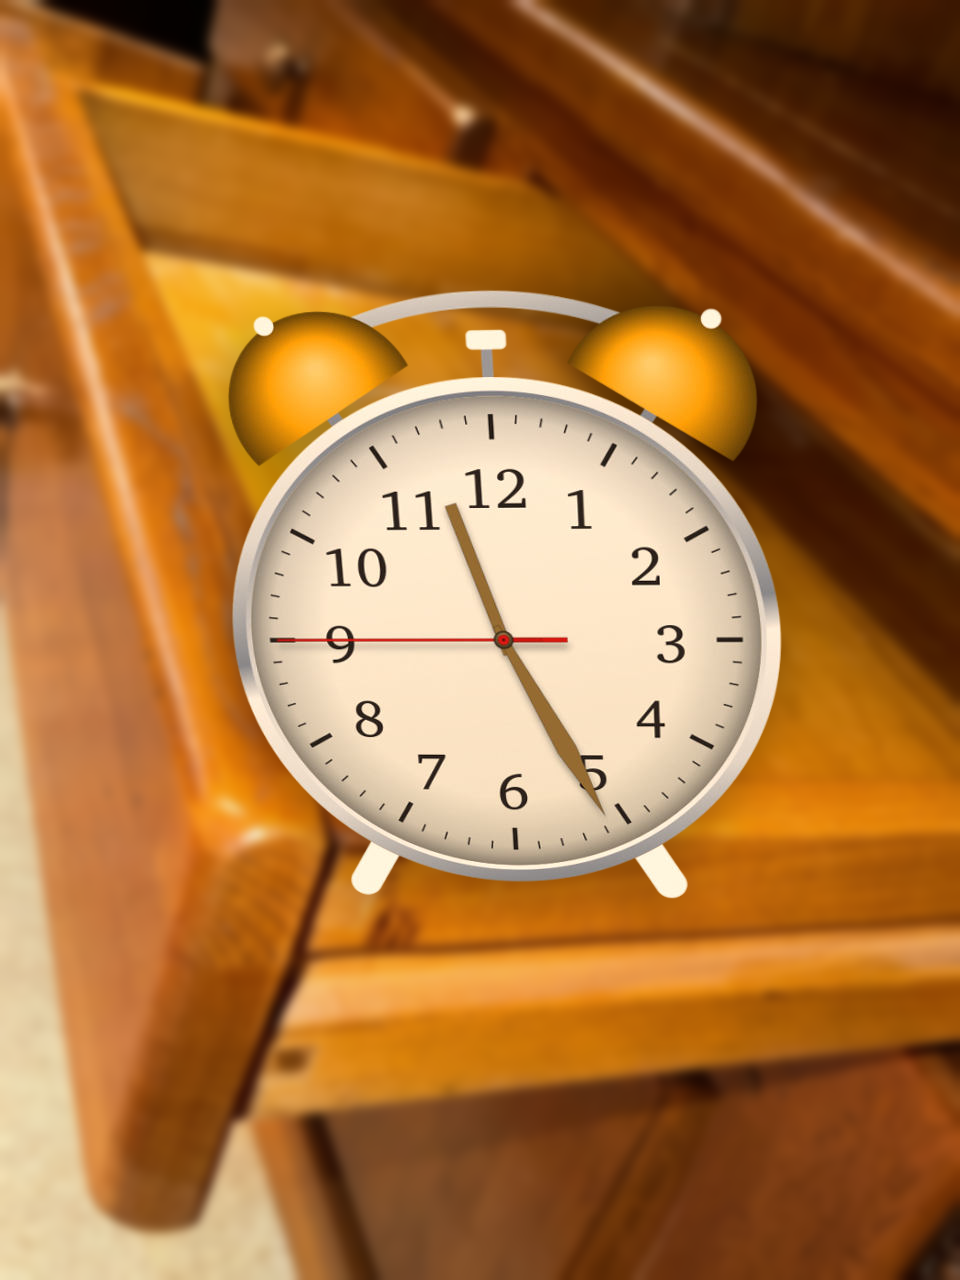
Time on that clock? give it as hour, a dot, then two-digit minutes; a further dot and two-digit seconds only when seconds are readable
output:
11.25.45
